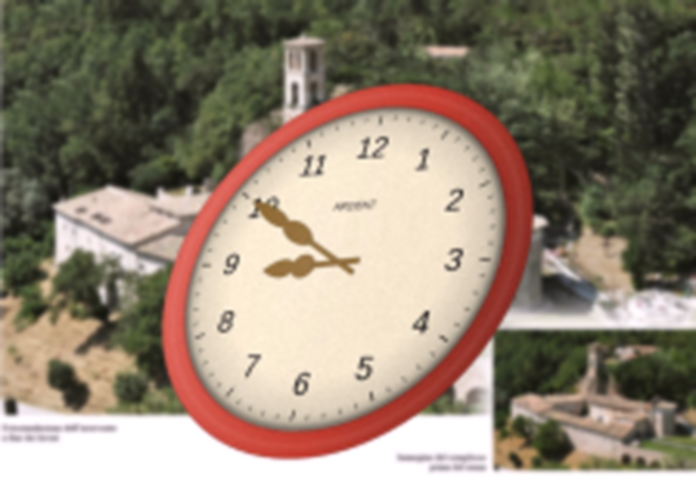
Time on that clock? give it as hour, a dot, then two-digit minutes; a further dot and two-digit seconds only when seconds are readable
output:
8.50
